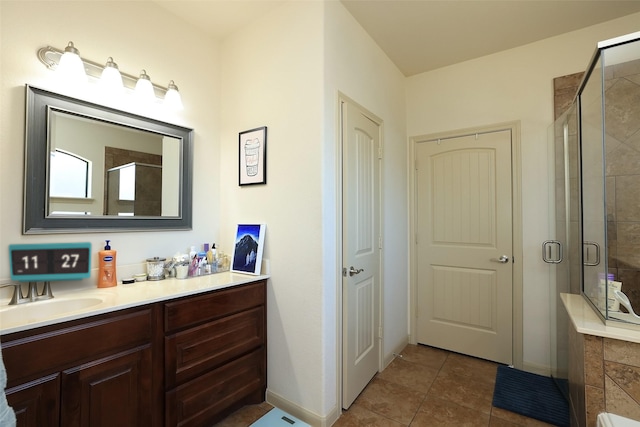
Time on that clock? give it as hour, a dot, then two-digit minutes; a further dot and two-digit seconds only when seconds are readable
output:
11.27
